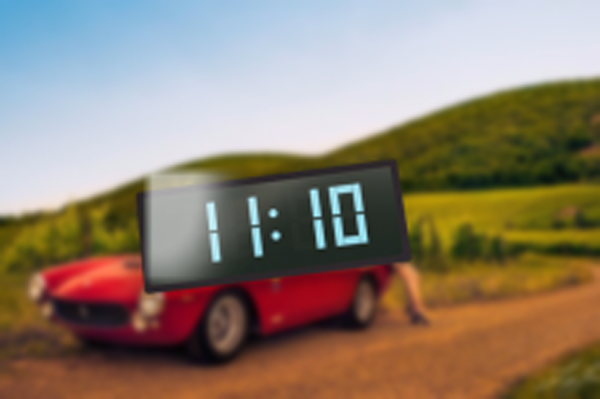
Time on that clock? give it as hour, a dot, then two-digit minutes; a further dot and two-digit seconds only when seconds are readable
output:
11.10
